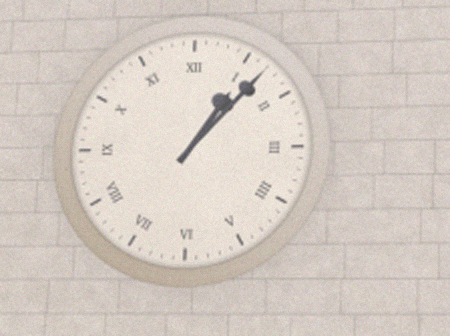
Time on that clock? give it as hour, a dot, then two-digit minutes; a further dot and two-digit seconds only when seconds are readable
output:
1.07
